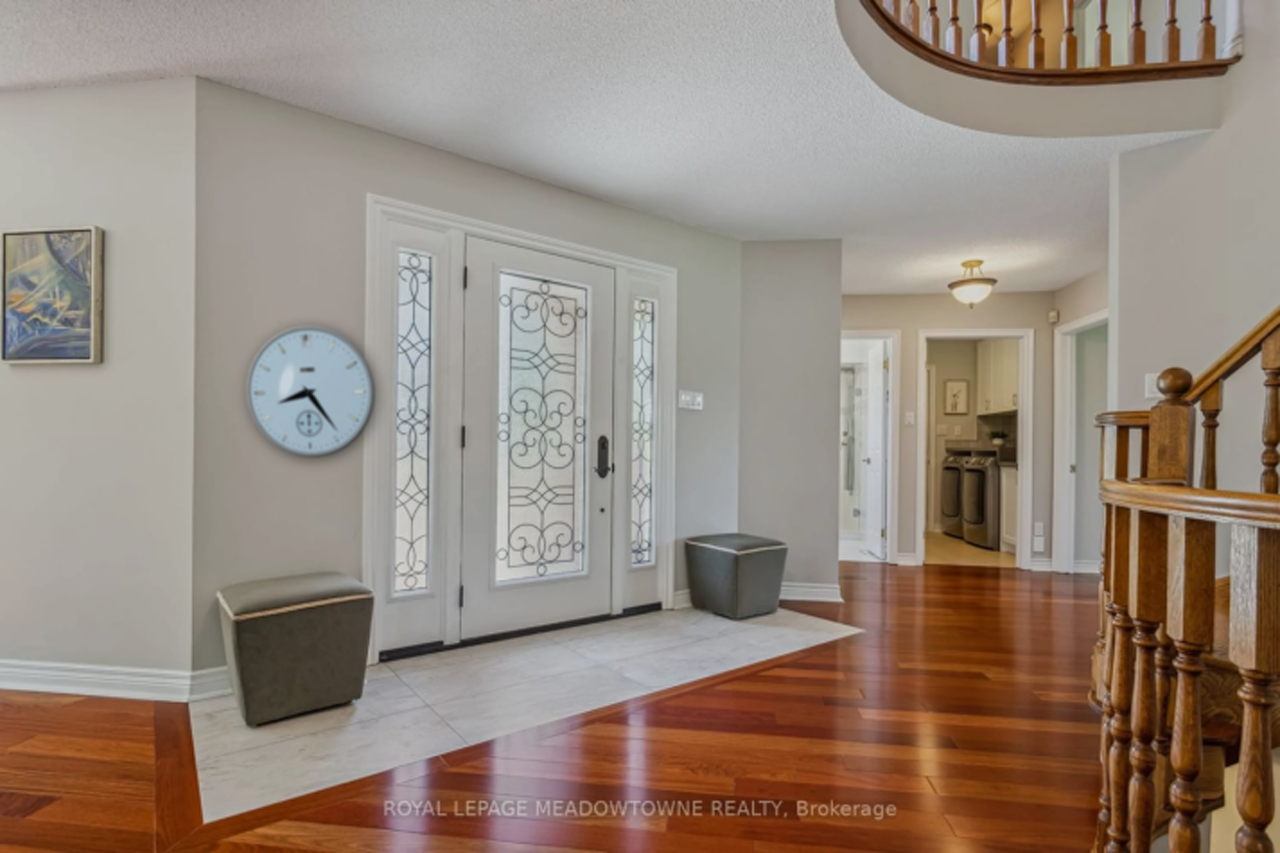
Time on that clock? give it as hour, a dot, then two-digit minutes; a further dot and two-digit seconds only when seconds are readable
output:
8.24
